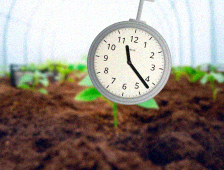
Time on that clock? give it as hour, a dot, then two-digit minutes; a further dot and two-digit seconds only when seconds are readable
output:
11.22
